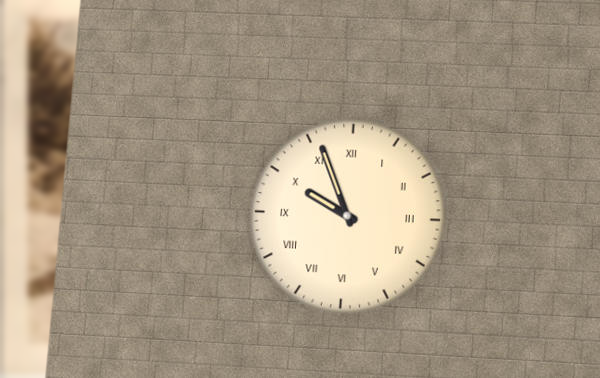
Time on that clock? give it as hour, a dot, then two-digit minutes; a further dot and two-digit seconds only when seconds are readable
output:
9.56
